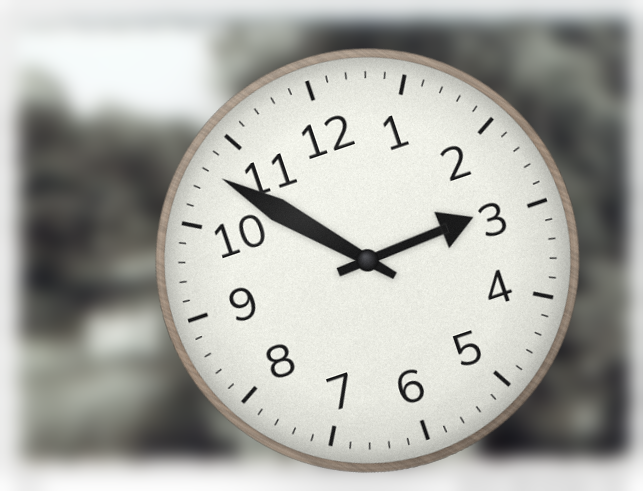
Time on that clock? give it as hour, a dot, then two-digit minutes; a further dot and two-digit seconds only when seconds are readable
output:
2.53
